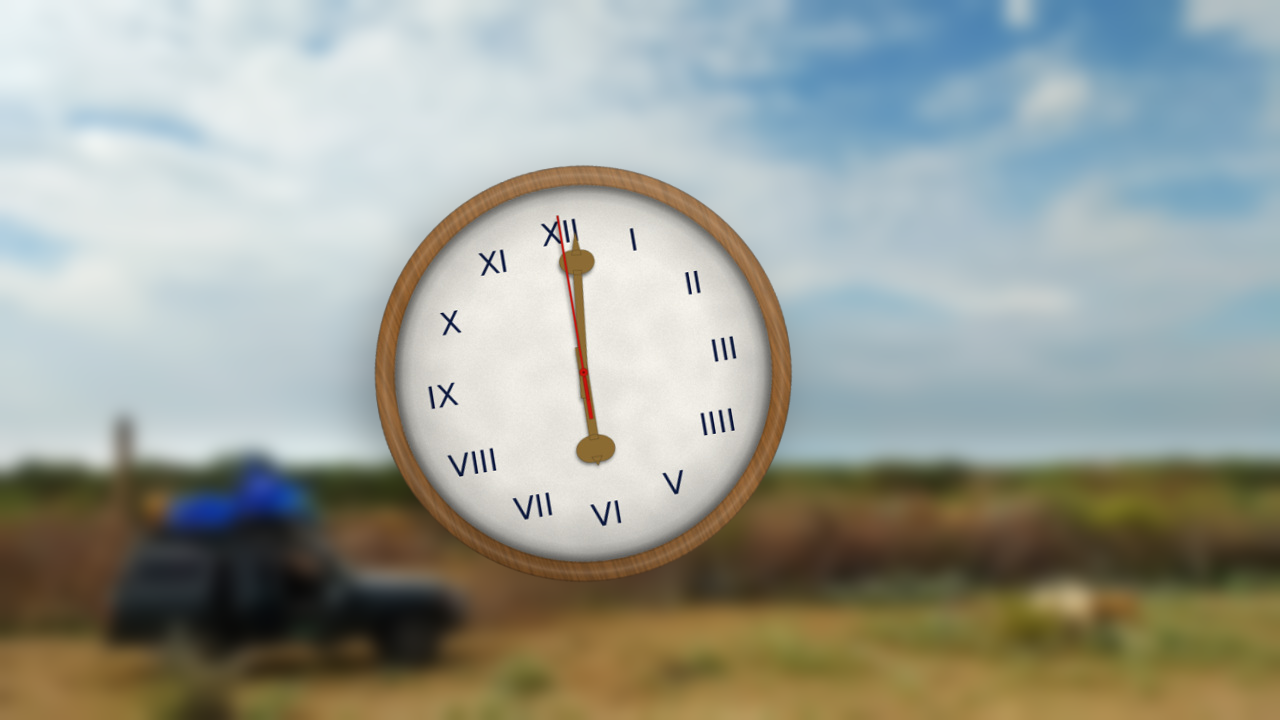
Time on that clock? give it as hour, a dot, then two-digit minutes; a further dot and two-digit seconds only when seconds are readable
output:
6.01.00
